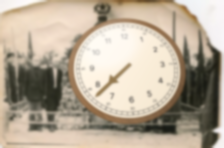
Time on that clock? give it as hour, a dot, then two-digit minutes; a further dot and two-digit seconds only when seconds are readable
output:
7.38
